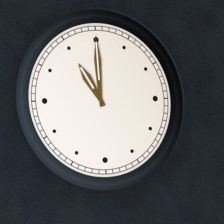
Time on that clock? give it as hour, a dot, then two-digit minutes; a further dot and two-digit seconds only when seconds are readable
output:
11.00
